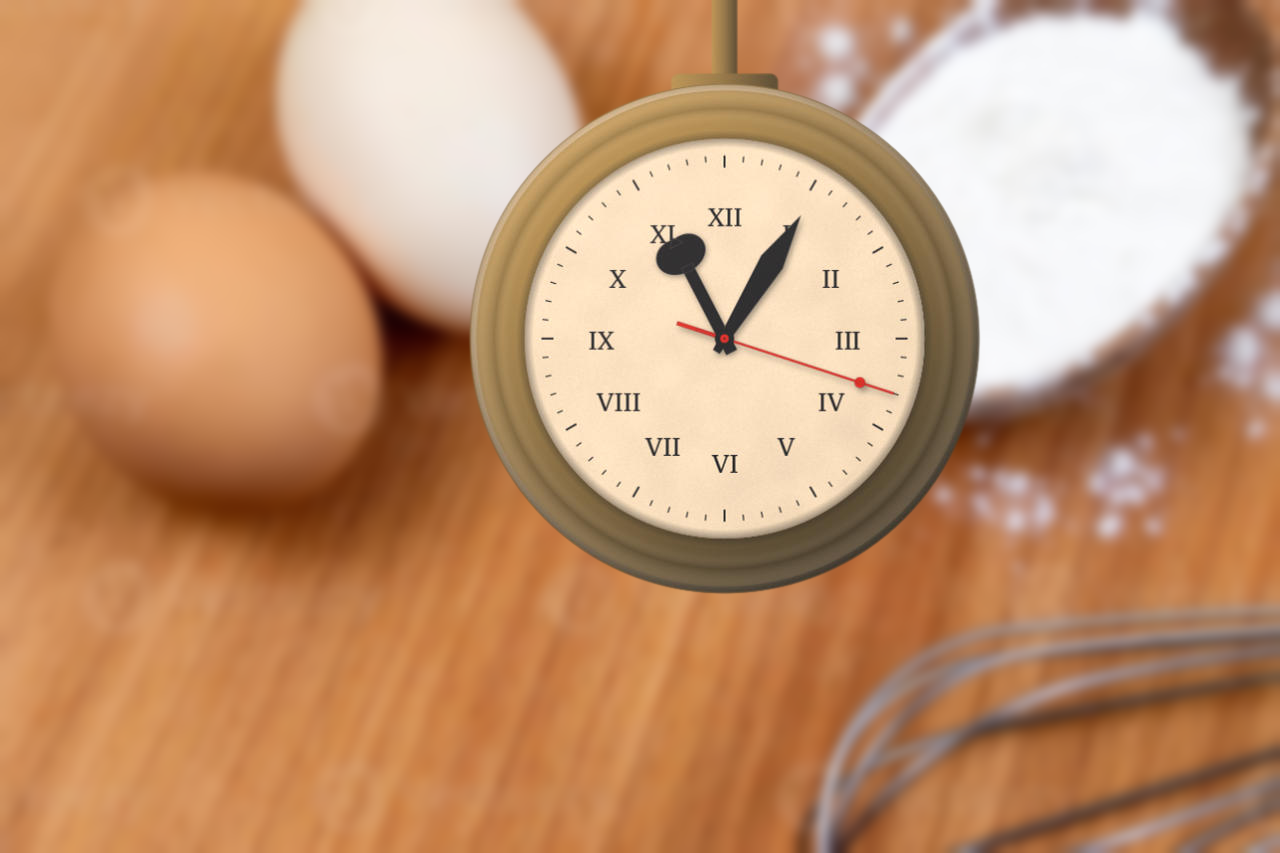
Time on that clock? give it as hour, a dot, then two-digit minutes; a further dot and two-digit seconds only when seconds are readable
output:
11.05.18
